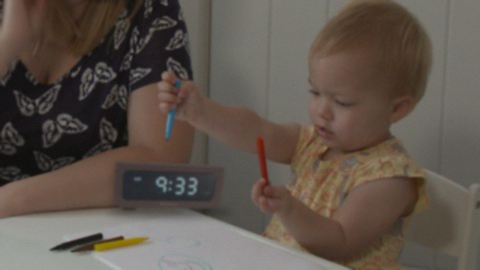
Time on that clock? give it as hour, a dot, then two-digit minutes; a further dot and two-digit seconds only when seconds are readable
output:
9.33
